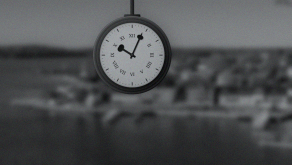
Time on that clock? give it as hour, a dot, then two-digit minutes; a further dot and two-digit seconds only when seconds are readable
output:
10.04
